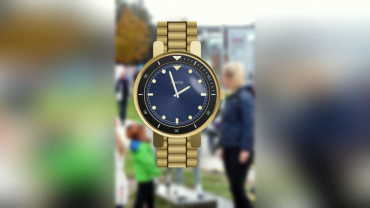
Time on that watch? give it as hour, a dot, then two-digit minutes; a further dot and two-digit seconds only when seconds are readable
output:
1.57
